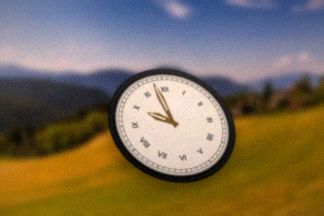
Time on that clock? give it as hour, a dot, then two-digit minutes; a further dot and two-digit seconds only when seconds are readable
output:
9.58
